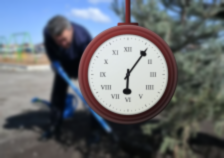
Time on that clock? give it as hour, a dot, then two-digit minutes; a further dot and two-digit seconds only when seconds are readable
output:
6.06
